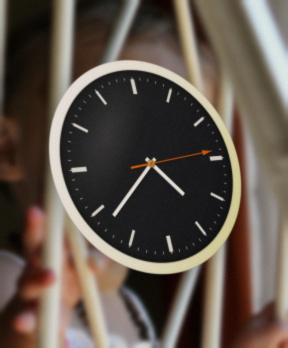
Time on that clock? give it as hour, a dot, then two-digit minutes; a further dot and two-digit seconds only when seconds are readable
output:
4.38.14
